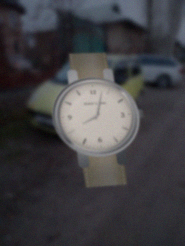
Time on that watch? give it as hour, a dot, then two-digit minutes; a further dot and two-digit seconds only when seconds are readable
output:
8.03
